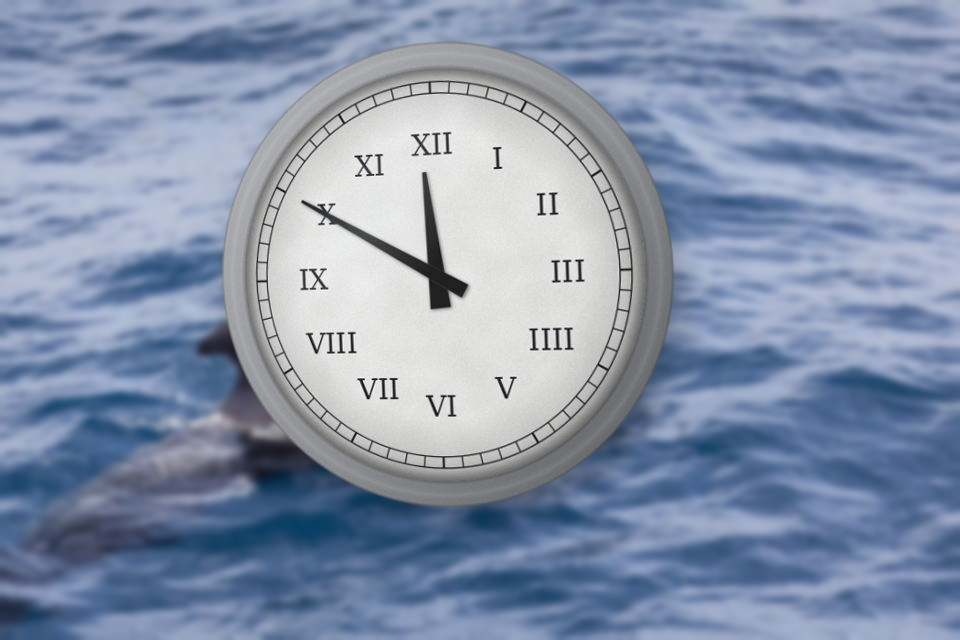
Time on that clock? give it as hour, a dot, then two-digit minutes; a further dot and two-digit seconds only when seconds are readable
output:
11.50
